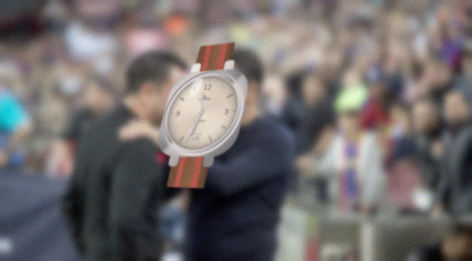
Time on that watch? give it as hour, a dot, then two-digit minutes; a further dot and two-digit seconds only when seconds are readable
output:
11.33
